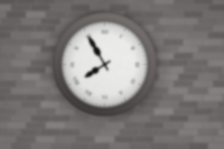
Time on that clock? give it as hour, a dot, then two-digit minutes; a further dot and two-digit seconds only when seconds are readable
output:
7.55
